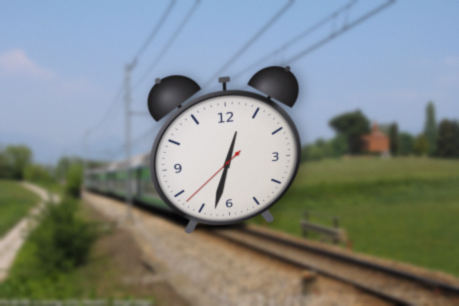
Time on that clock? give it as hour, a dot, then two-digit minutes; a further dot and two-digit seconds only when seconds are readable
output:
12.32.38
